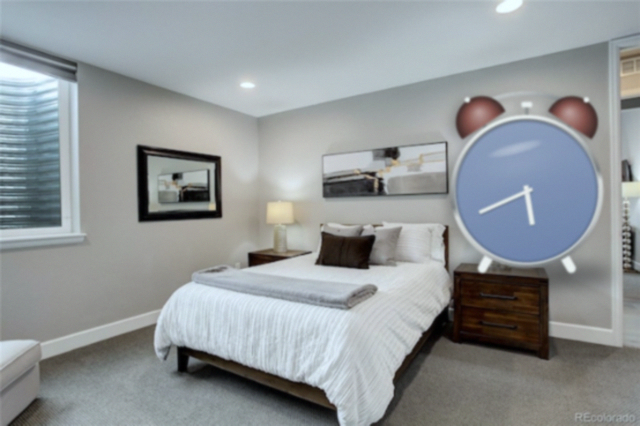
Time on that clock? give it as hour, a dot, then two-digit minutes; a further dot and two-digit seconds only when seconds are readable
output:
5.41
